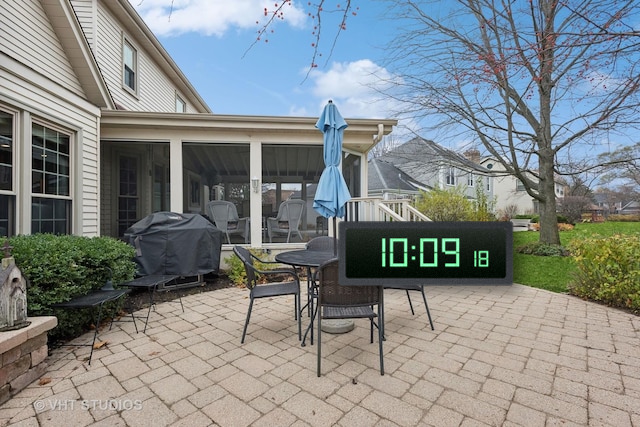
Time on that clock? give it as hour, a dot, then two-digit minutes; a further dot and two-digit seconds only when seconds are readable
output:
10.09.18
